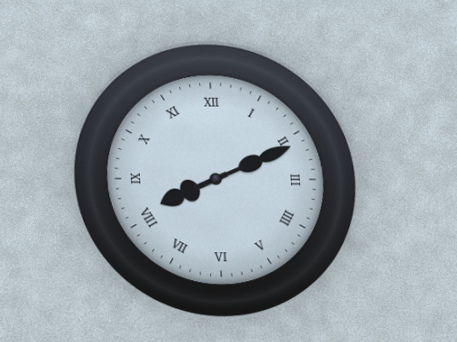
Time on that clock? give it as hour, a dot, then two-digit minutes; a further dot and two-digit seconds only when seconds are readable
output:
8.11
